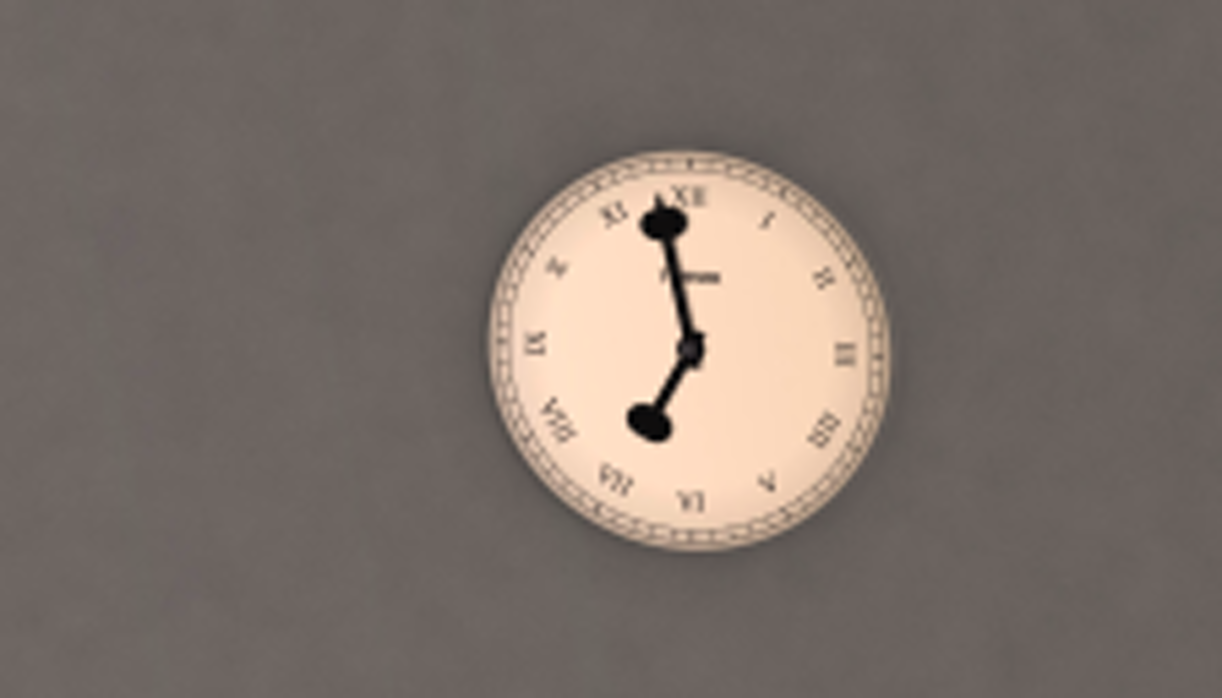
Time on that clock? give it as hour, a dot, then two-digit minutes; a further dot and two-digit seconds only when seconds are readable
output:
6.58
